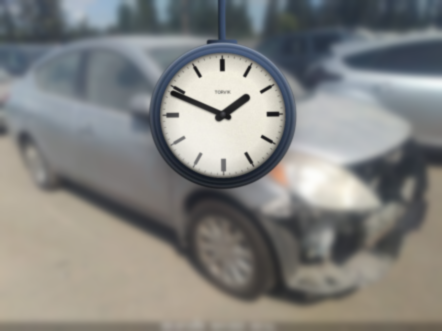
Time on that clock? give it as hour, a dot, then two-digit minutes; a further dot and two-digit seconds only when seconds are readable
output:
1.49
